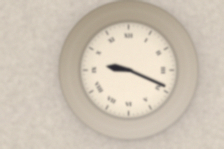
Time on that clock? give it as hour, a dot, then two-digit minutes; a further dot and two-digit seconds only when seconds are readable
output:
9.19
